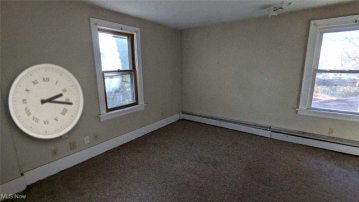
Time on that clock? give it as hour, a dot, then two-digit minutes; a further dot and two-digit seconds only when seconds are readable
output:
2.16
